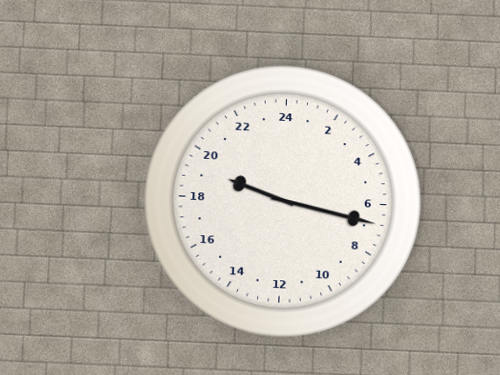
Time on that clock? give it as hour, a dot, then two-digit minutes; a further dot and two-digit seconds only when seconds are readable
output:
19.17
